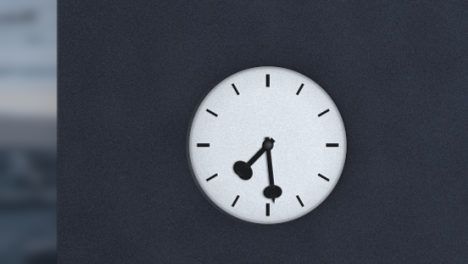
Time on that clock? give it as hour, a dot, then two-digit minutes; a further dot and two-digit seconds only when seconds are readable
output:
7.29
